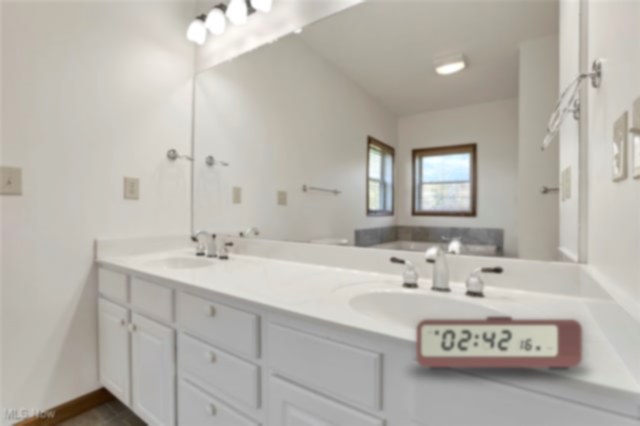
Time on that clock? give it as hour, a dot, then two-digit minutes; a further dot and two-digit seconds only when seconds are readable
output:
2.42
